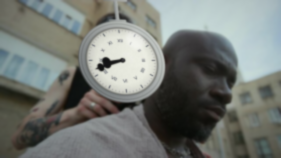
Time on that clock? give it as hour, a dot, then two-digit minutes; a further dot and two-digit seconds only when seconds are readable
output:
8.42
